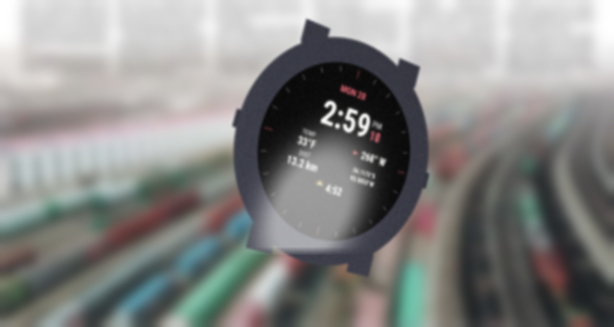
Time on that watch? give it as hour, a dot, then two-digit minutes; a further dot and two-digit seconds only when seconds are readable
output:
2.59
